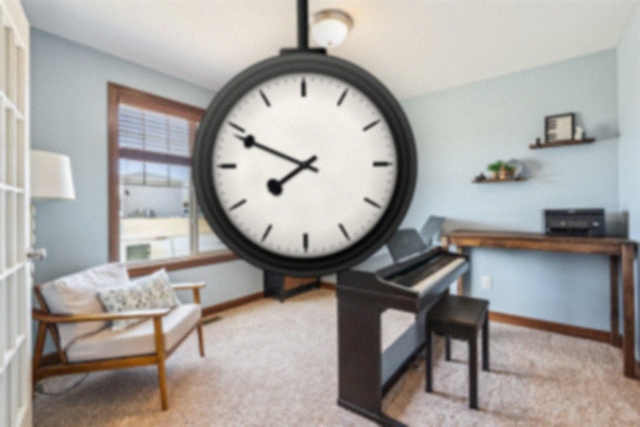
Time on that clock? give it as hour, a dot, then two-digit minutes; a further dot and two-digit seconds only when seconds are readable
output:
7.49
